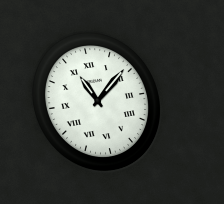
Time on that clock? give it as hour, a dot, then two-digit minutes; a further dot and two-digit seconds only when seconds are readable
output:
11.09
